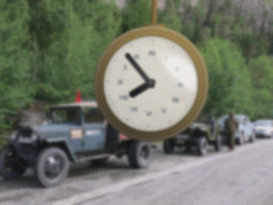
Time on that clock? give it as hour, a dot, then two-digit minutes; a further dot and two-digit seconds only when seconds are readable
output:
7.53
